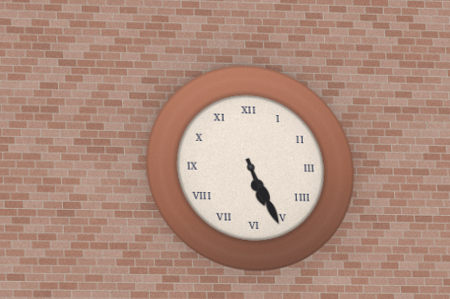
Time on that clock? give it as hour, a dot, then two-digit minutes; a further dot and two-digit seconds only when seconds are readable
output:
5.26
